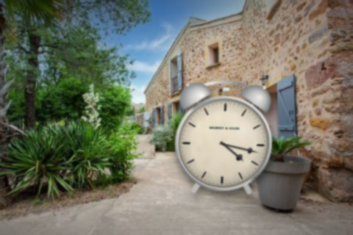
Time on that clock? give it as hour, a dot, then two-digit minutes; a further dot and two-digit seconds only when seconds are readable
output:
4.17
